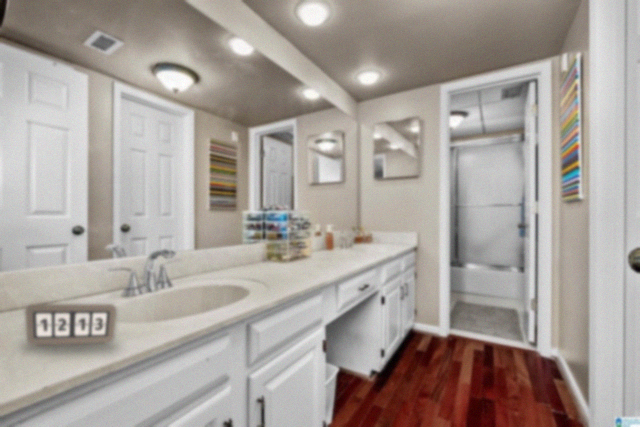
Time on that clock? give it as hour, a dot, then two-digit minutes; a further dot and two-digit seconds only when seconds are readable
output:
12.13
